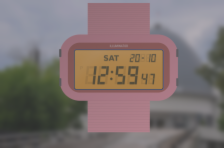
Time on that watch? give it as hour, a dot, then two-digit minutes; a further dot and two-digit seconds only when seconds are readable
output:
12.59.47
